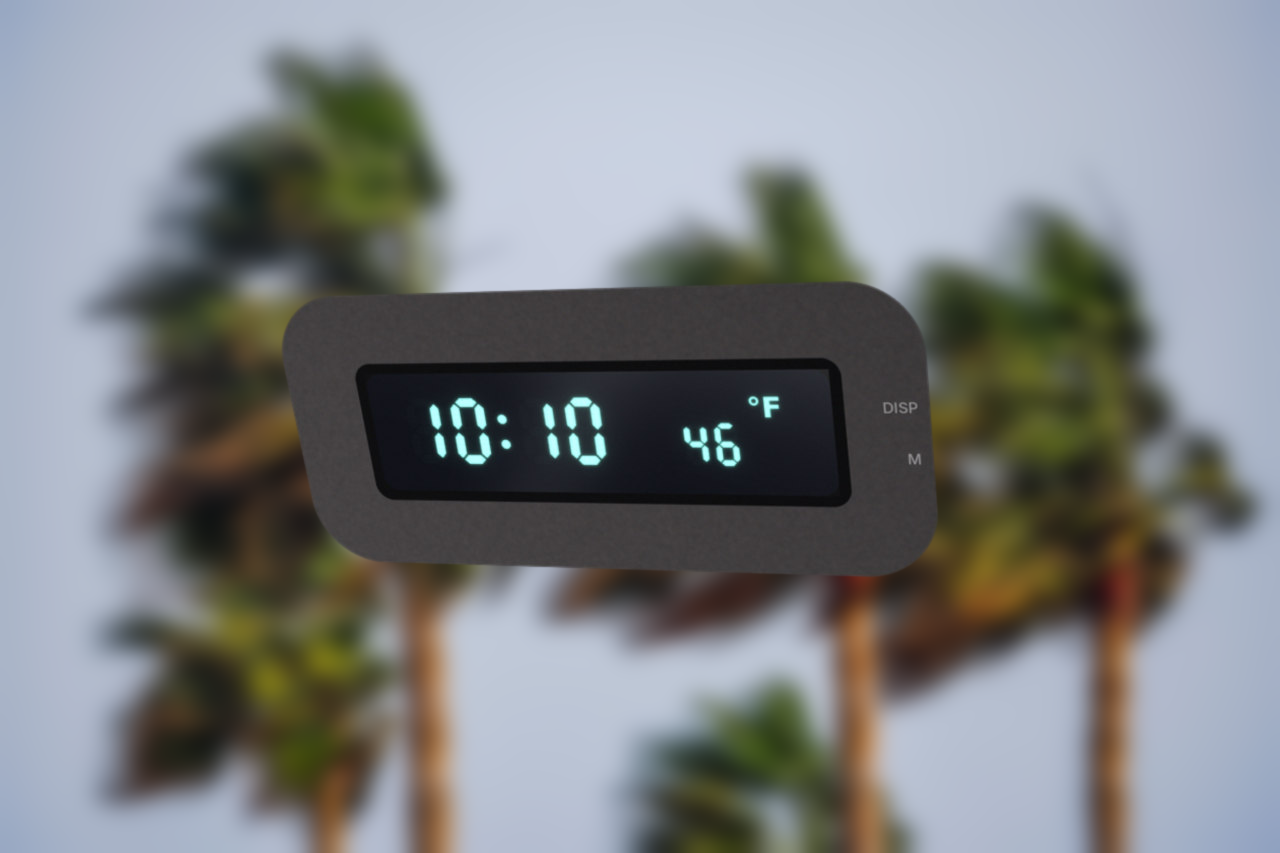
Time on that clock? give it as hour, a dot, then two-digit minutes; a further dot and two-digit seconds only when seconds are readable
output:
10.10
